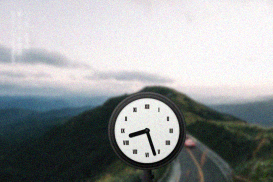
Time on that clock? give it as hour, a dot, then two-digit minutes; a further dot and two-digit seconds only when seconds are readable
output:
8.27
